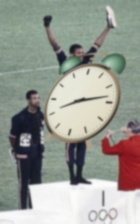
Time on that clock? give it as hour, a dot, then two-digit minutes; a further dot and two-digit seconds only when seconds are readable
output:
8.13
